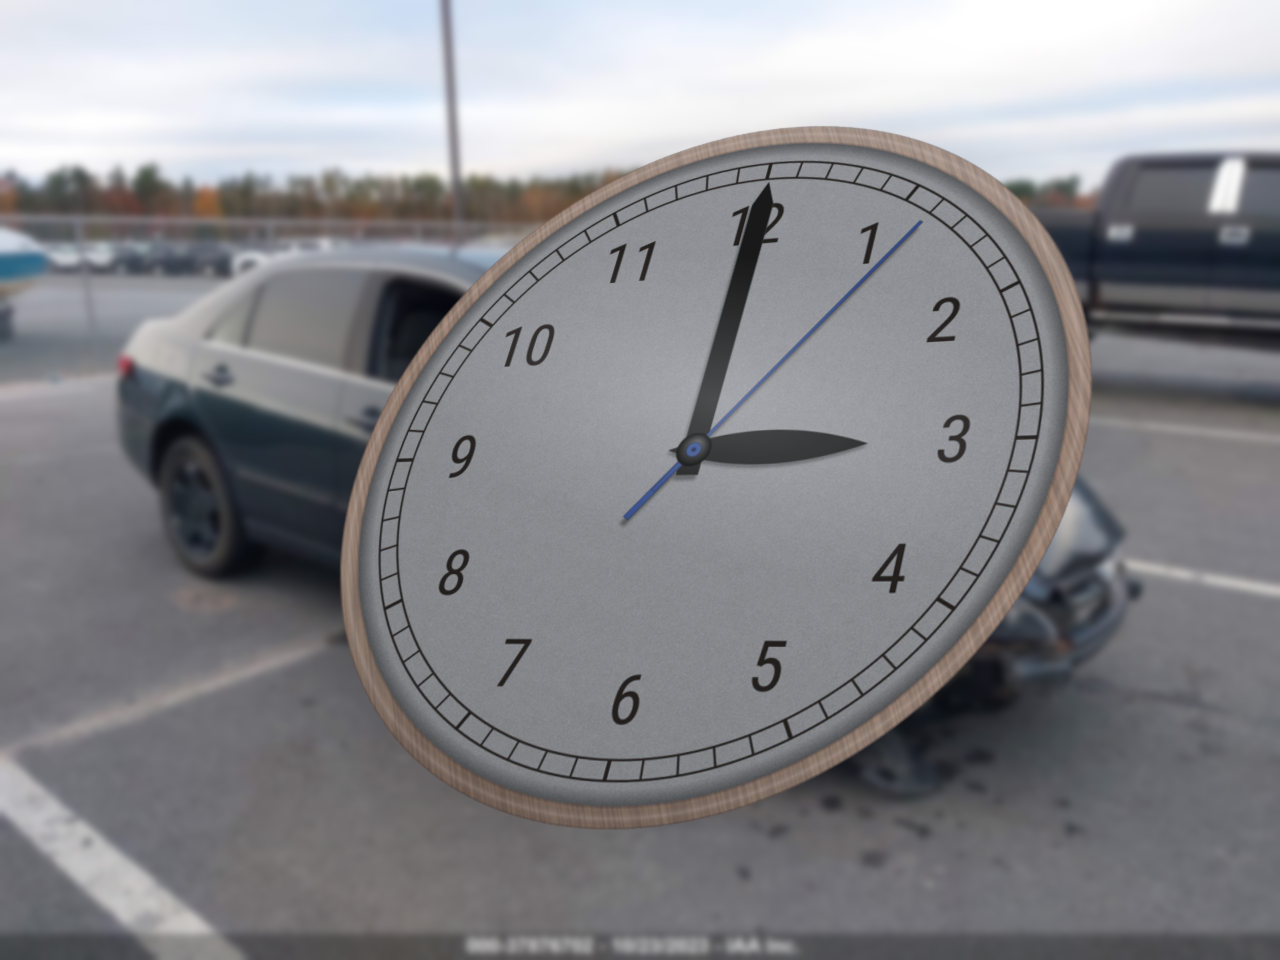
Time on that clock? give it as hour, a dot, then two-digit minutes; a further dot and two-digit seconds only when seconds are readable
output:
3.00.06
